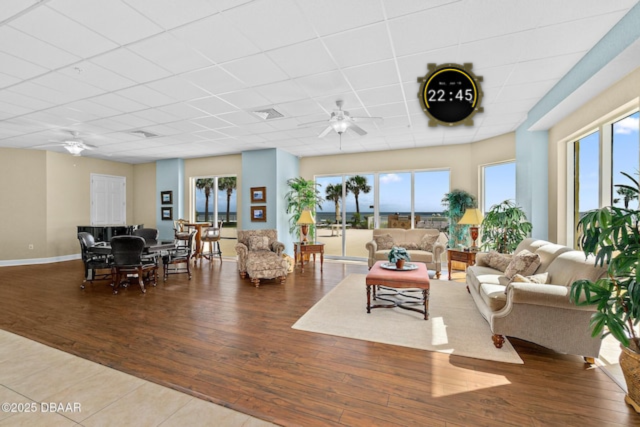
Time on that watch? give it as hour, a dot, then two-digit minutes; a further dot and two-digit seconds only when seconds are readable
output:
22.45
